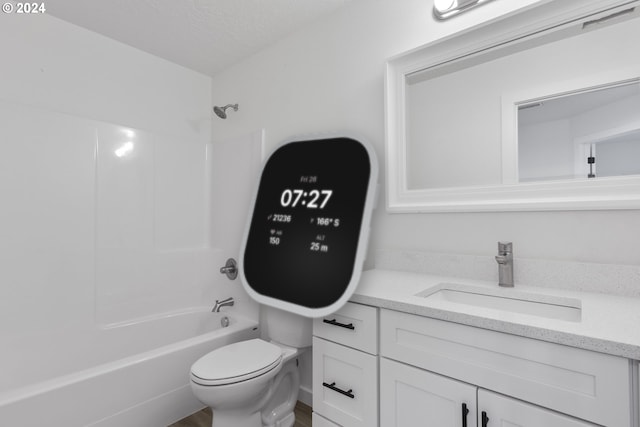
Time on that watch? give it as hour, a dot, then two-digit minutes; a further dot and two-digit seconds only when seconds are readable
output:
7.27
